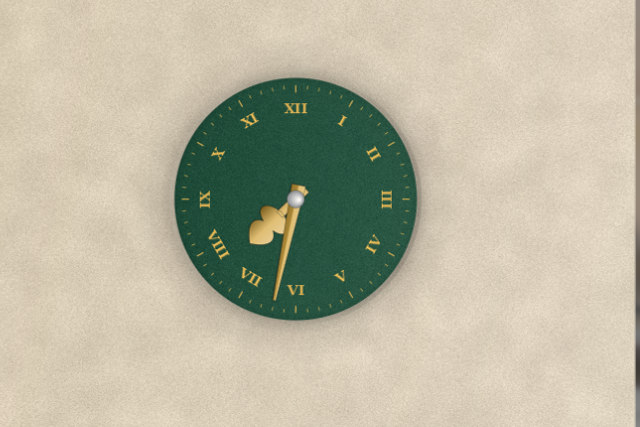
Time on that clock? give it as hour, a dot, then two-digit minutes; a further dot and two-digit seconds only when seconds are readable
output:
7.32
